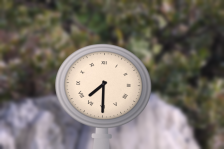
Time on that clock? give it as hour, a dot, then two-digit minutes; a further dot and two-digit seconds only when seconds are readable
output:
7.30
